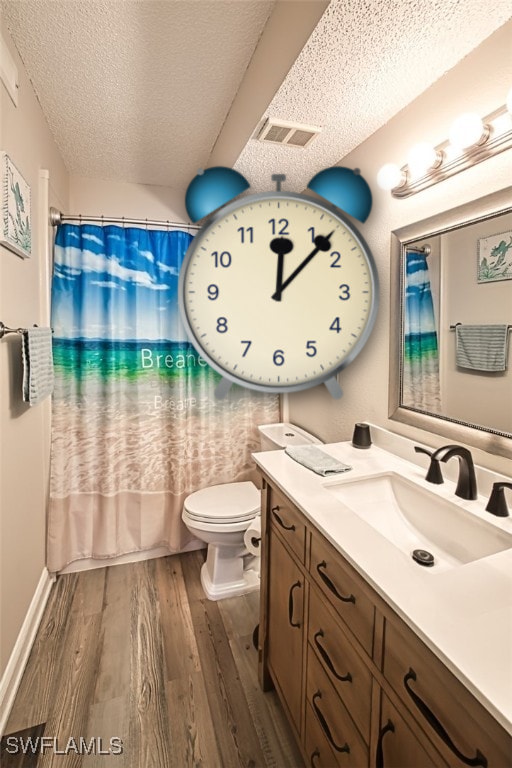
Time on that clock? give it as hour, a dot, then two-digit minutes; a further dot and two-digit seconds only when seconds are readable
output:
12.07
